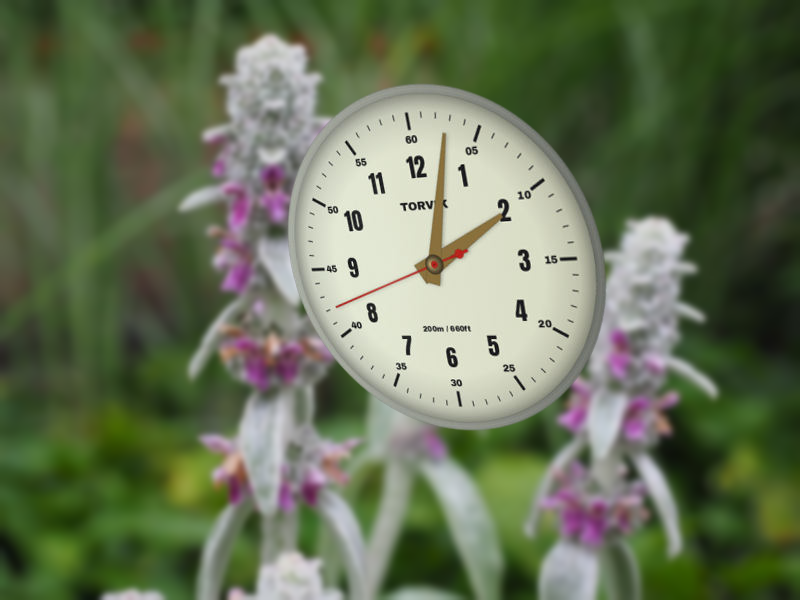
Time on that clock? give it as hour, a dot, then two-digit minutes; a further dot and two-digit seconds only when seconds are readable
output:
2.02.42
